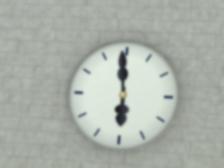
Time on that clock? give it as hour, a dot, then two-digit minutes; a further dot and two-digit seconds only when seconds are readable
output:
5.59
